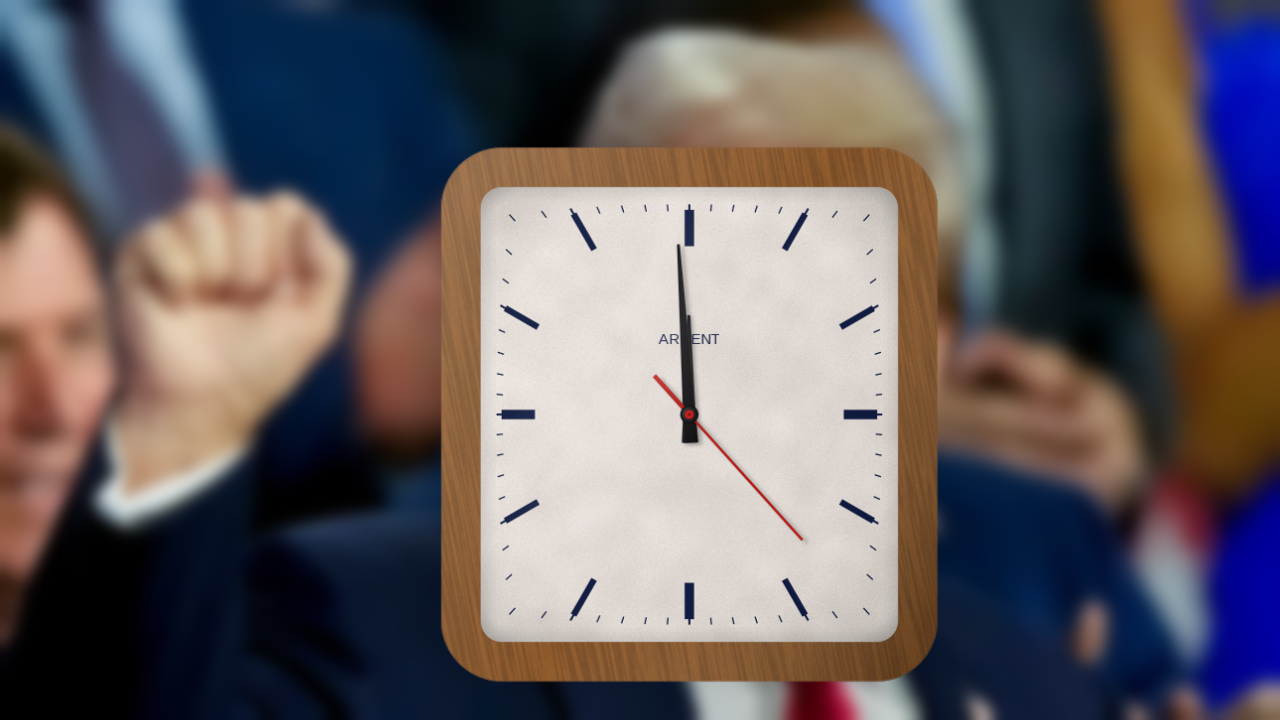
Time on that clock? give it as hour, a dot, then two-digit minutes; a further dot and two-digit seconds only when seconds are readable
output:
11.59.23
